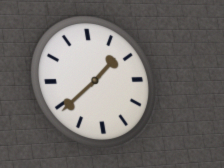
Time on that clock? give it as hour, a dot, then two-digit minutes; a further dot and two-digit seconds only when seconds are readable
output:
1.39
